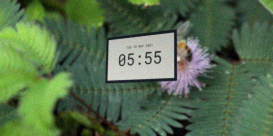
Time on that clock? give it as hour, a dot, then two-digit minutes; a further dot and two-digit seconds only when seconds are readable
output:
5.55
